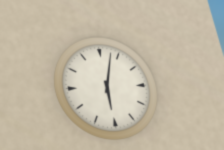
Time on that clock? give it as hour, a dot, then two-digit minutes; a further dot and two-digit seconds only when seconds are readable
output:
6.03
